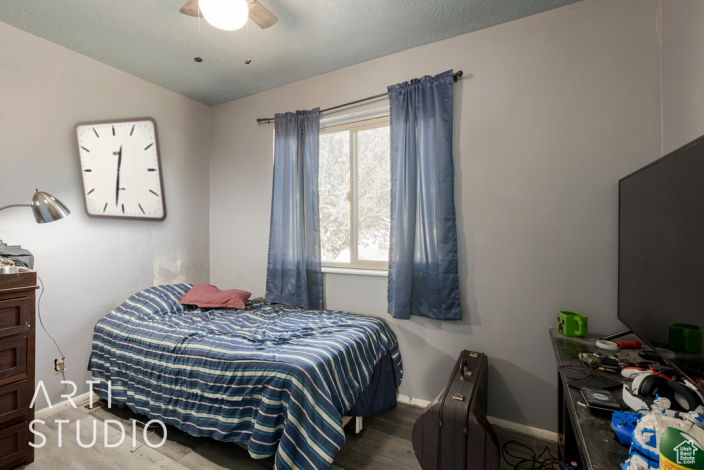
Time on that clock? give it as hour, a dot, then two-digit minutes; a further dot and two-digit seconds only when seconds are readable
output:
12.32
